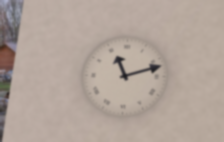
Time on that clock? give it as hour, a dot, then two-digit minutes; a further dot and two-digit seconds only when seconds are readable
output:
11.12
